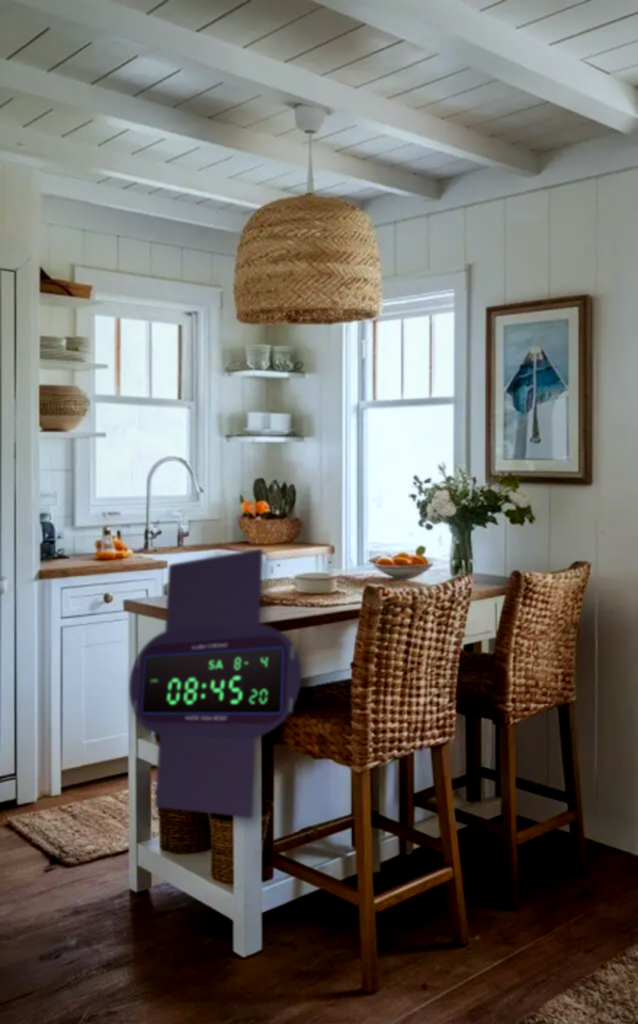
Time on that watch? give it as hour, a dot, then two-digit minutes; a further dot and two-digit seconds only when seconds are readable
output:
8.45
